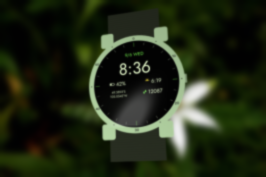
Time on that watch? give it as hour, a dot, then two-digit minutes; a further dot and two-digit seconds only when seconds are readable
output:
8.36
